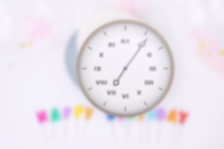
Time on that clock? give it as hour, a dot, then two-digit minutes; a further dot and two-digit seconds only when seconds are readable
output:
7.06
